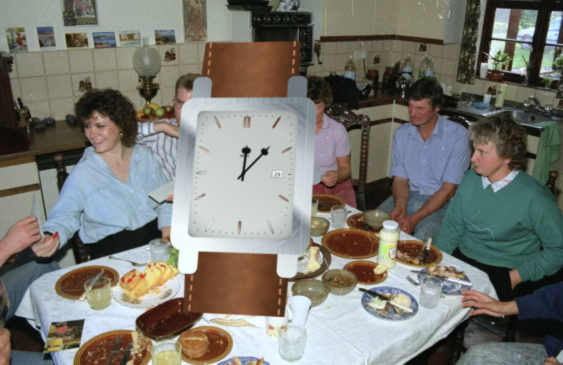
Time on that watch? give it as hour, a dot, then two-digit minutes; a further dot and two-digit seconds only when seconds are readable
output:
12.07
